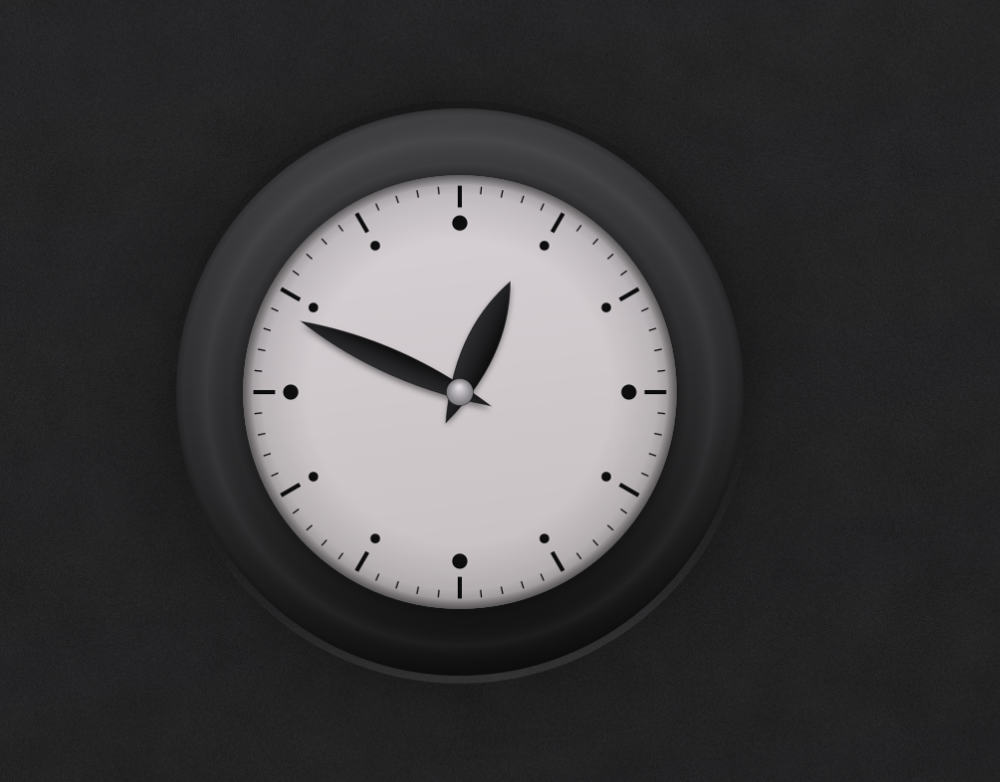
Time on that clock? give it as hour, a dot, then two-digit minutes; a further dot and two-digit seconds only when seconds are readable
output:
12.49
